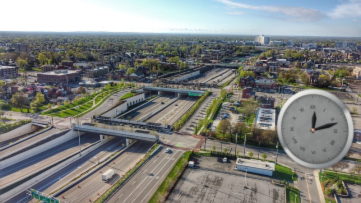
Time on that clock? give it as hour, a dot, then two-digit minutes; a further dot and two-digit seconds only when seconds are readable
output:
12.12
